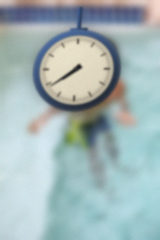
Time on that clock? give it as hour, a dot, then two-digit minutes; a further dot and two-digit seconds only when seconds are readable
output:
7.39
